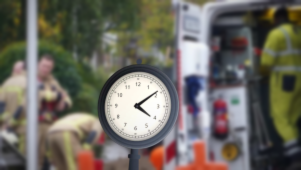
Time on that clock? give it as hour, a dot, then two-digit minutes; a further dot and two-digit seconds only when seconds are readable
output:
4.09
